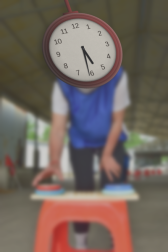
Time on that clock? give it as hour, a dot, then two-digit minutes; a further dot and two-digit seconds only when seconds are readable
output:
5.31
